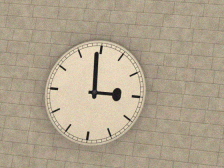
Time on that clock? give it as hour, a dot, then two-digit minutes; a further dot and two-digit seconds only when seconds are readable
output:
2.59
